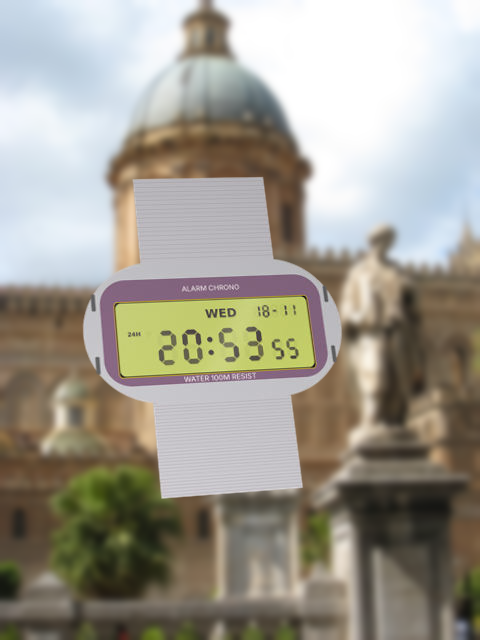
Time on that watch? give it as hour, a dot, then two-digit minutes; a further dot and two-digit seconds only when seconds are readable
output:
20.53.55
